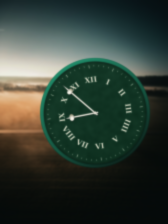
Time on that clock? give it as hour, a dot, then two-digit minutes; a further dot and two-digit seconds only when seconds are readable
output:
8.53
